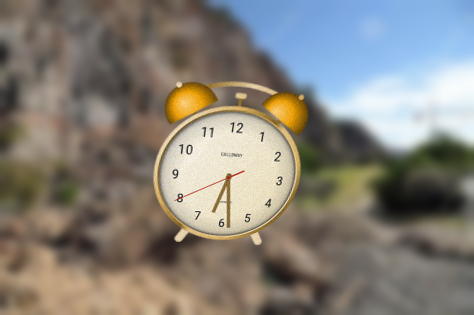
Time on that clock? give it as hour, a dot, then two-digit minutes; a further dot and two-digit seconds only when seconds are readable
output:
6.28.40
